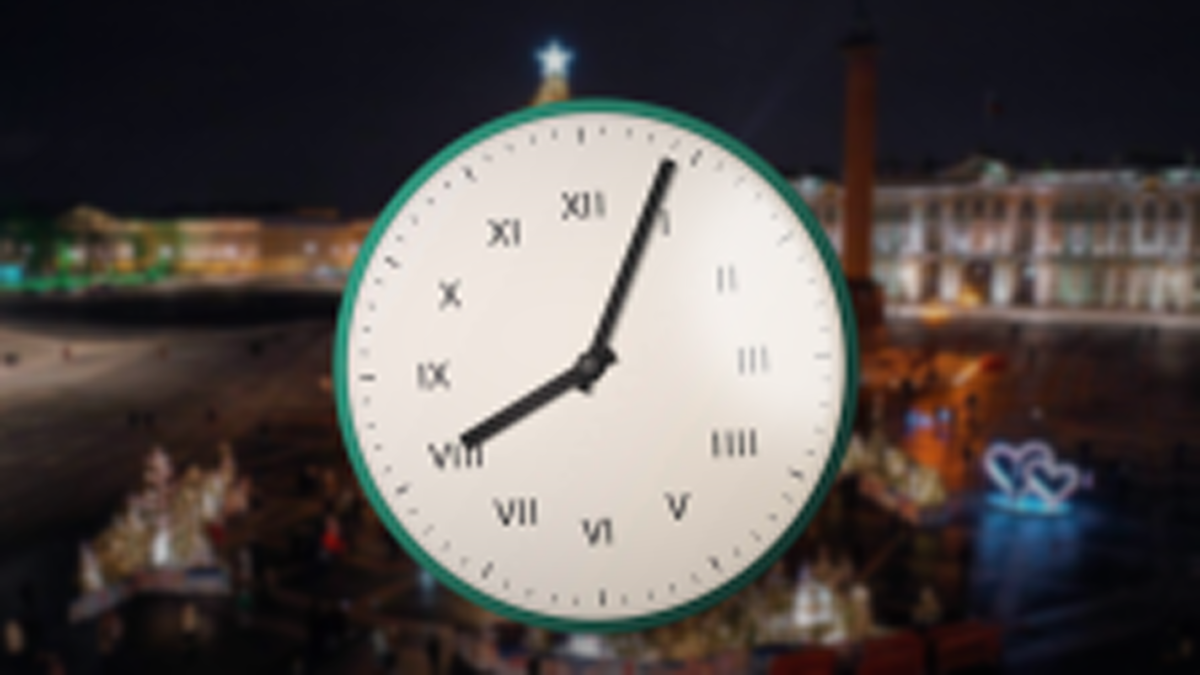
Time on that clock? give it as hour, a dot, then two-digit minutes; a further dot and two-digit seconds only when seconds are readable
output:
8.04
